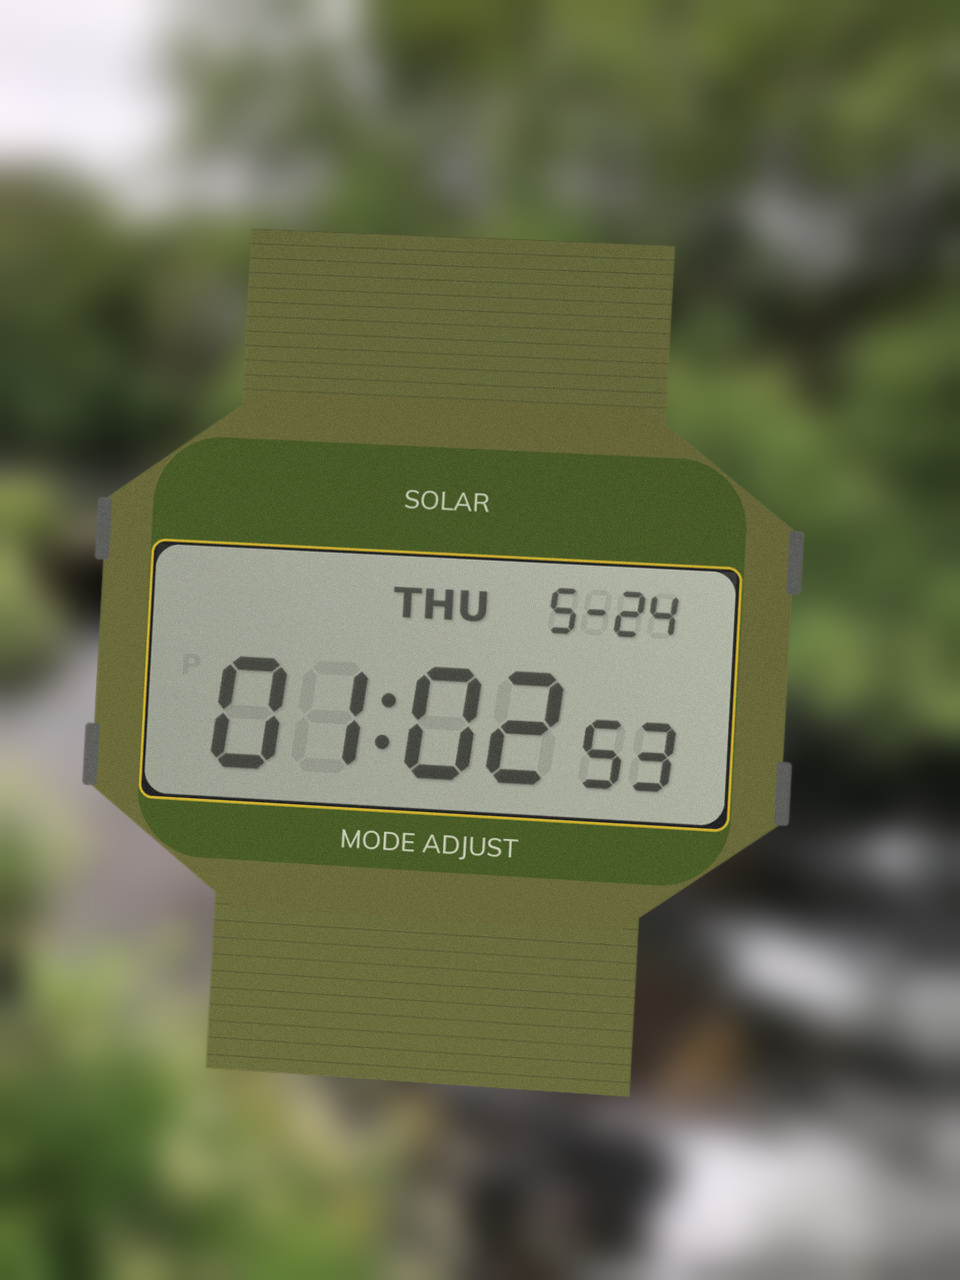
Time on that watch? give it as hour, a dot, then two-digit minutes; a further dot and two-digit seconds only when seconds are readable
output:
1.02.53
